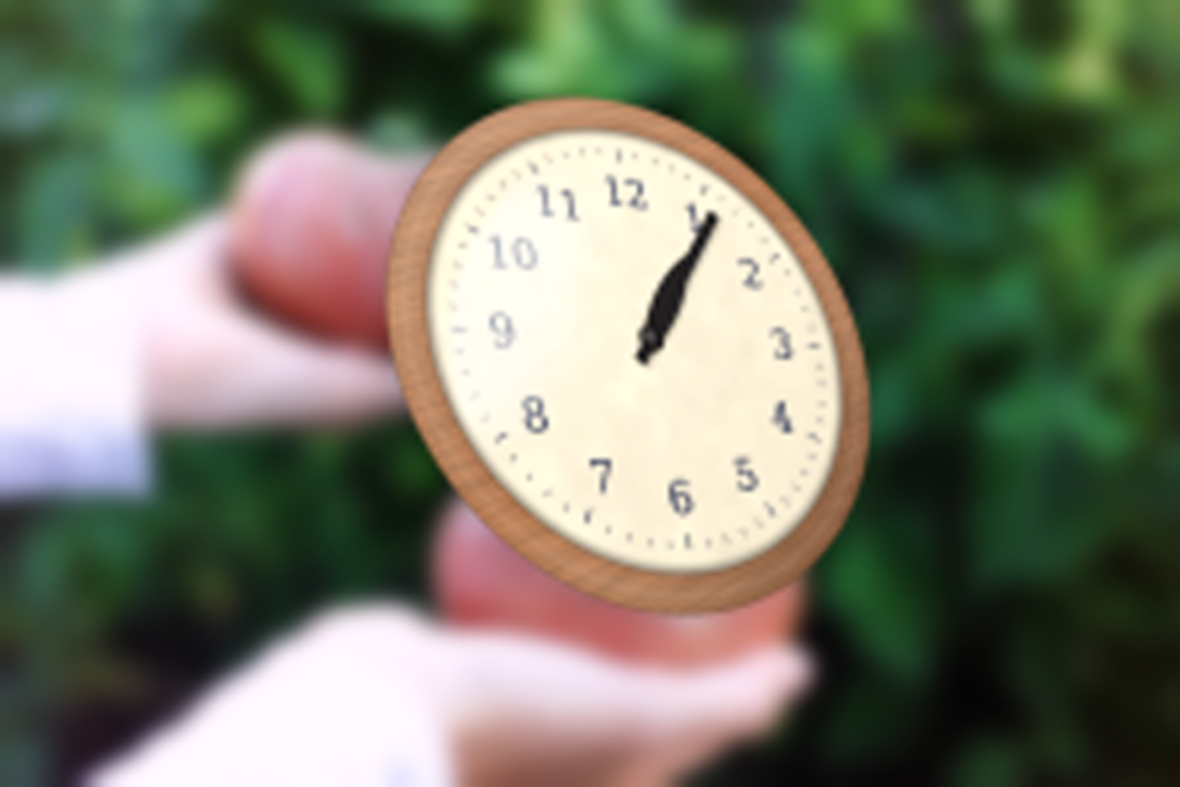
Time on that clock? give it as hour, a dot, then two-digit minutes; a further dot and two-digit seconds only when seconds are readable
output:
1.06
